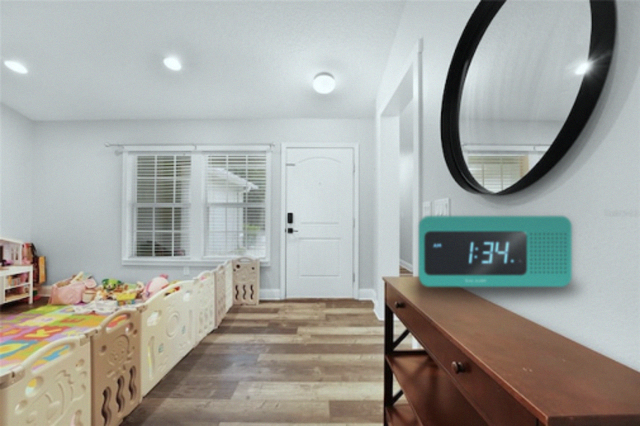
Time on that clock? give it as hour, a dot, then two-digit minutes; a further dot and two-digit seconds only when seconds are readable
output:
1.34
